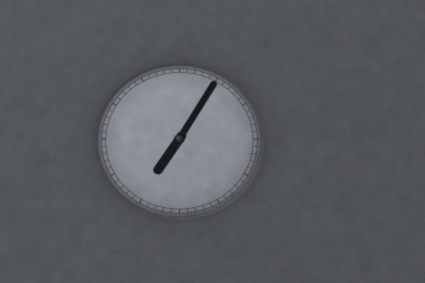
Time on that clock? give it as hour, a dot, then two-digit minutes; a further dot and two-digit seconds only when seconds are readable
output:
7.05
